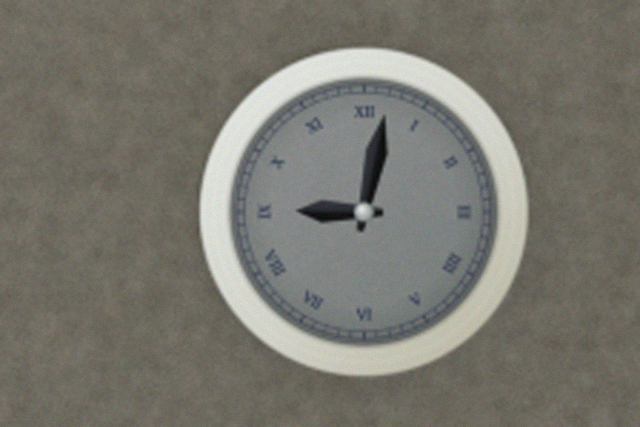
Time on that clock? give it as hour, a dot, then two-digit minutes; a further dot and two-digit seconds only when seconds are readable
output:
9.02
